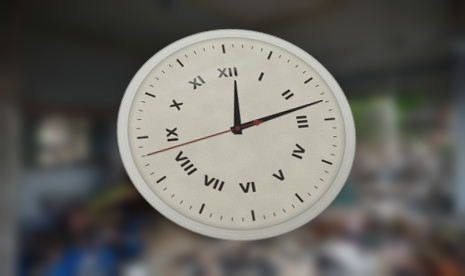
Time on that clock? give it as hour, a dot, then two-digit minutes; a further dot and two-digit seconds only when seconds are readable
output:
12.12.43
